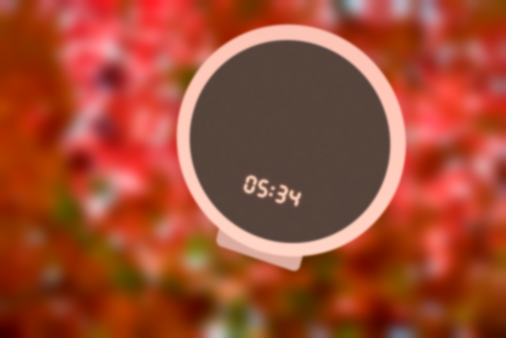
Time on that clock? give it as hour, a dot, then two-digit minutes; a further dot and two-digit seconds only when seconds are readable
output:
5.34
